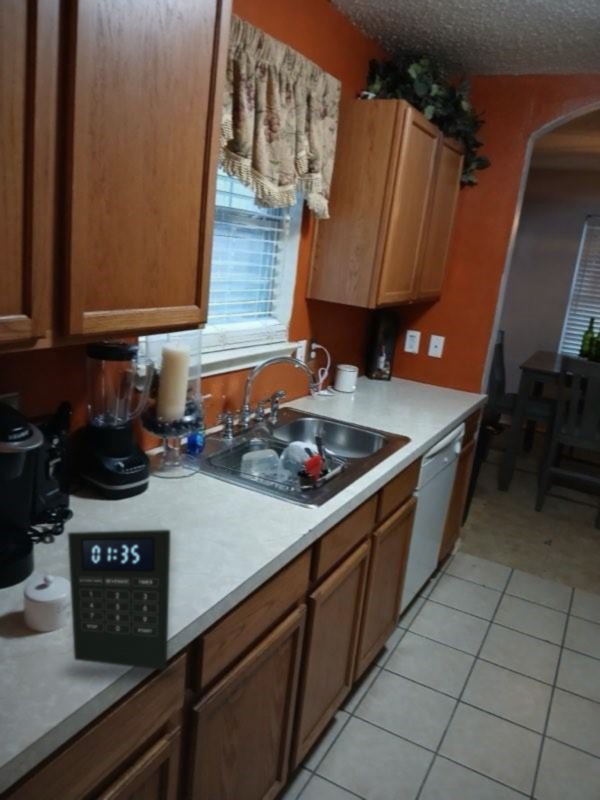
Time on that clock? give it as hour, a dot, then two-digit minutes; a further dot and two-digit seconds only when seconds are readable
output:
1.35
